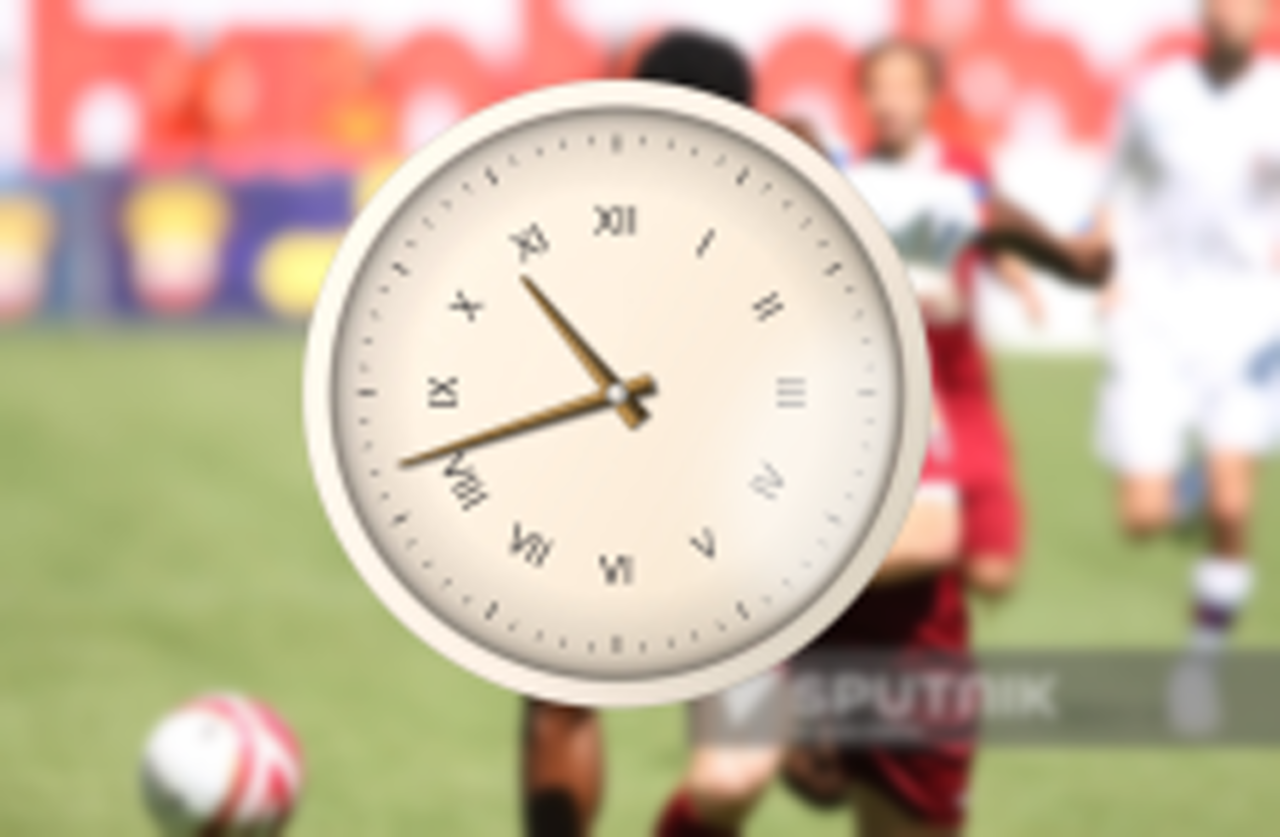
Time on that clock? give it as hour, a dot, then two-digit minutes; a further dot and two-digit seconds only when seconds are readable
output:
10.42
